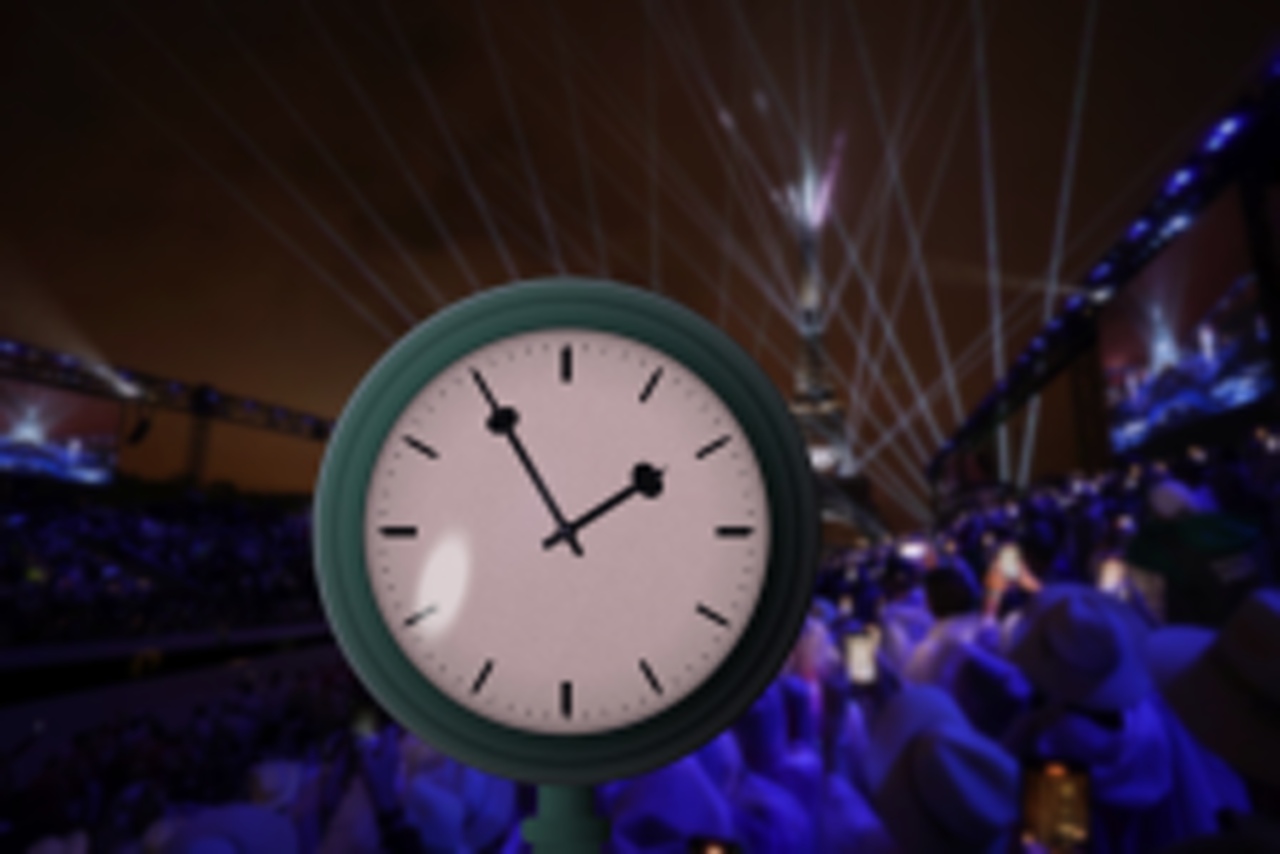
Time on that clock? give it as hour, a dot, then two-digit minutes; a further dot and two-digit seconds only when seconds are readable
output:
1.55
